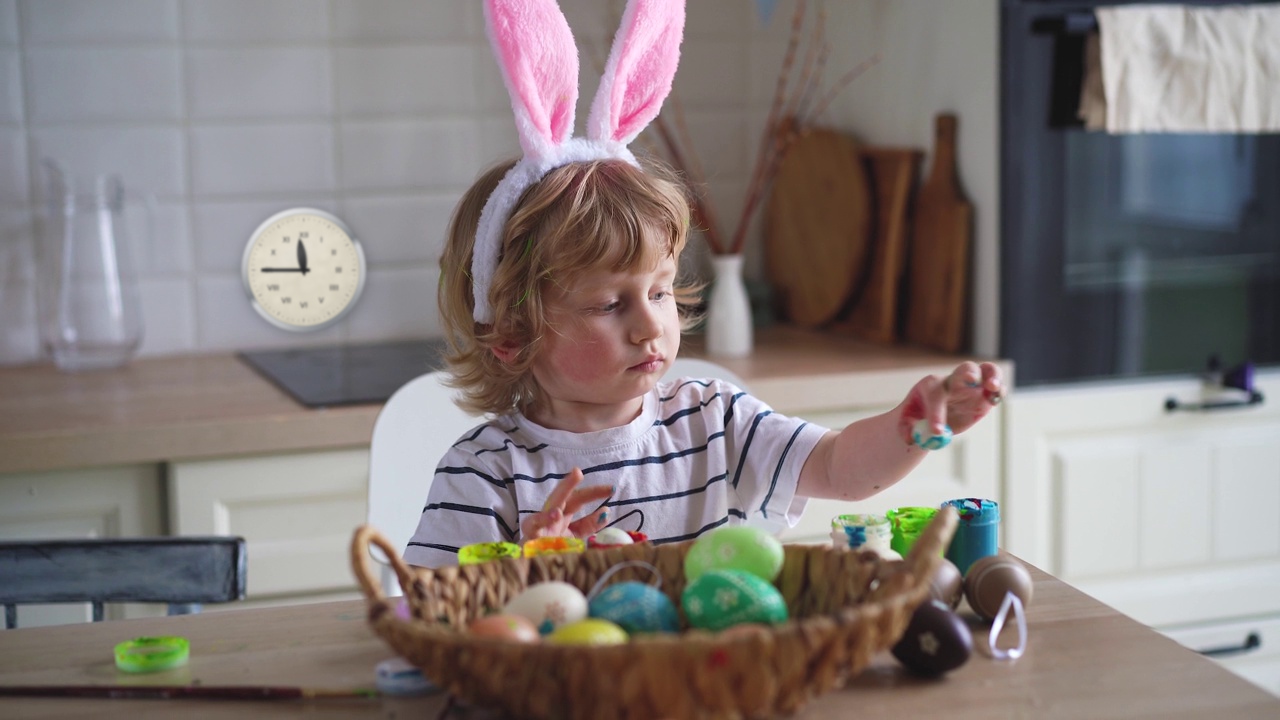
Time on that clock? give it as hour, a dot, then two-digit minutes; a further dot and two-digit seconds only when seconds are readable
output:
11.45
